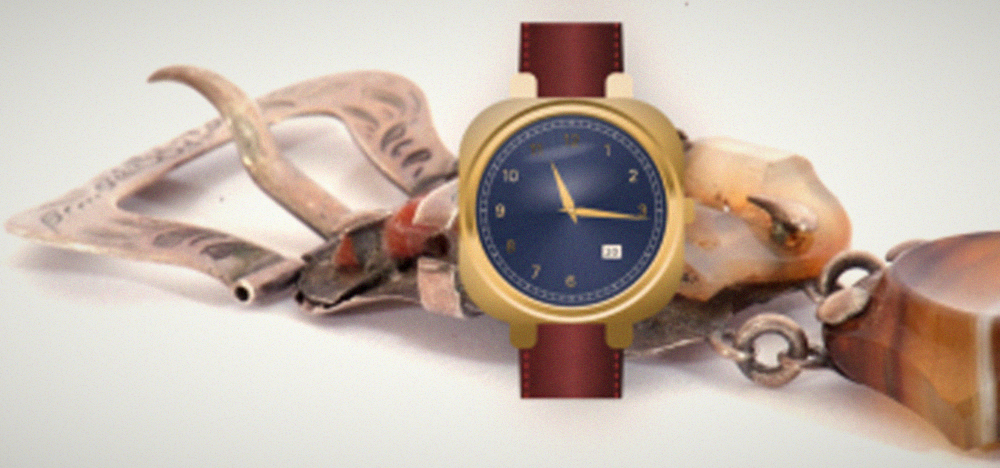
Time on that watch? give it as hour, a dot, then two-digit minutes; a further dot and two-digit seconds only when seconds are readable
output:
11.16
